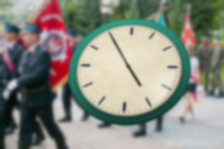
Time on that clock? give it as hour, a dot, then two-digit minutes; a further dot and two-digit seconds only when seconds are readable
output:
4.55
